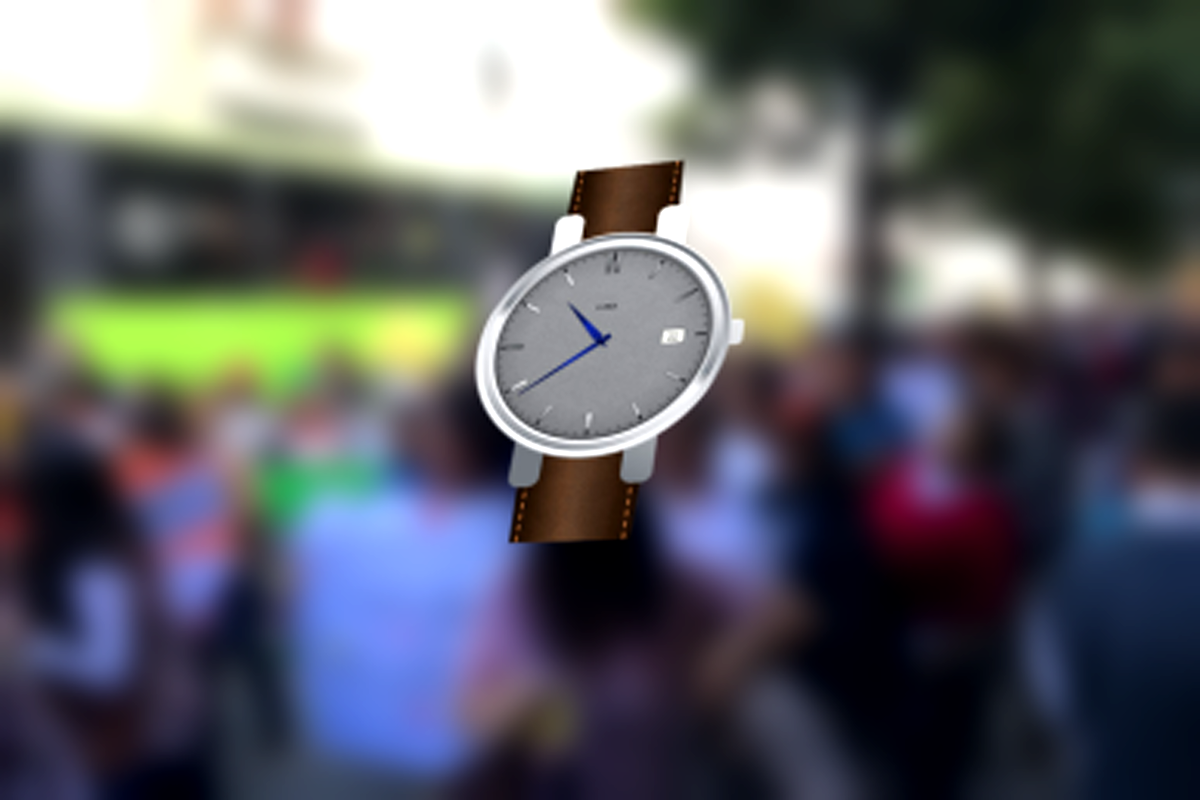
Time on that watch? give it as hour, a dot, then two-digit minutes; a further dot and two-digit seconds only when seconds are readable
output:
10.39
